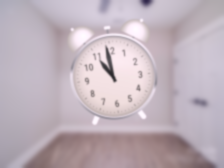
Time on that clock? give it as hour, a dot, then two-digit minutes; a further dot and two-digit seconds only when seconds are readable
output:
10.59
